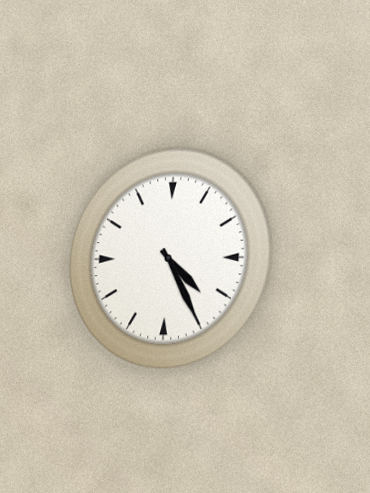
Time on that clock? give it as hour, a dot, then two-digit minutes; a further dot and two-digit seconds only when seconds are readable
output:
4.25
